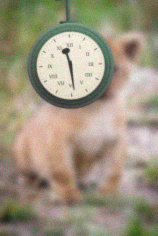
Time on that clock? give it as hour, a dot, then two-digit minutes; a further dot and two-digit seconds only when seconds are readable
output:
11.29
